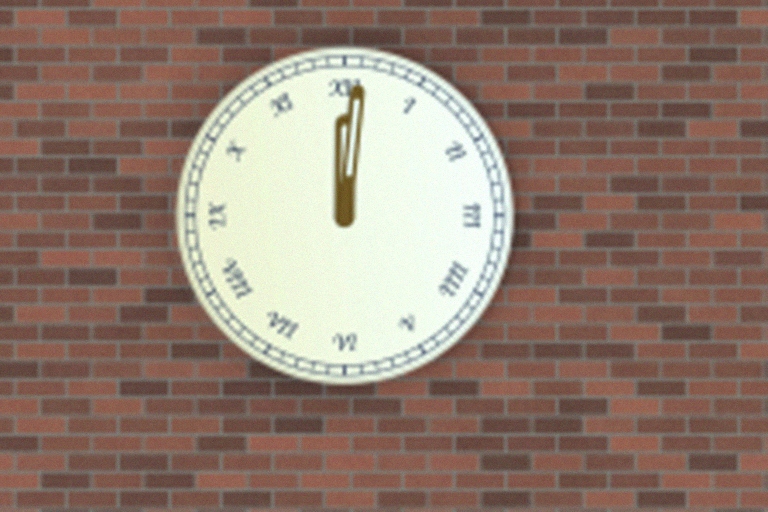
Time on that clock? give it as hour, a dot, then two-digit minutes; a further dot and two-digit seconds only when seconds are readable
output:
12.01
